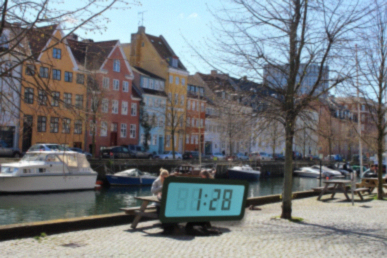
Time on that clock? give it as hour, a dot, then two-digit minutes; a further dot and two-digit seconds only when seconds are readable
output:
1.28
